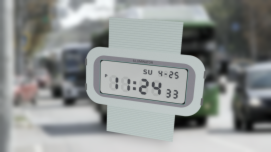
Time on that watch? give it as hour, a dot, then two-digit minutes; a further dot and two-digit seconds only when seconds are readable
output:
11.24.33
